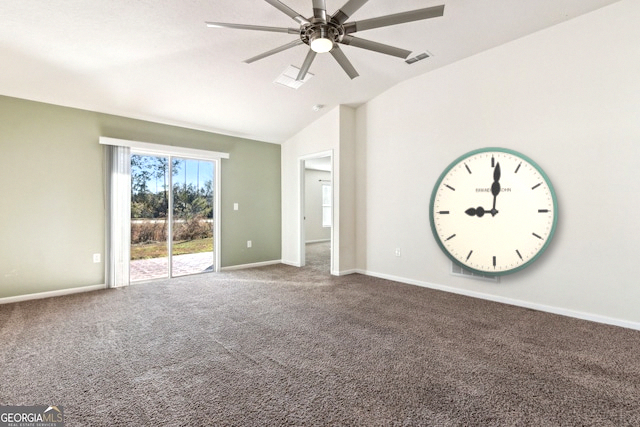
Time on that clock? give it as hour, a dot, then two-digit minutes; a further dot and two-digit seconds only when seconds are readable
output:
9.01
